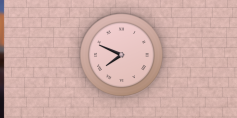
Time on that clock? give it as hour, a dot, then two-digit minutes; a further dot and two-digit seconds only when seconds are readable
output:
7.49
